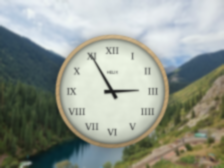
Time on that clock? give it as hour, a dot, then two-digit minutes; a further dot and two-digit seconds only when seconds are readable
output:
2.55
